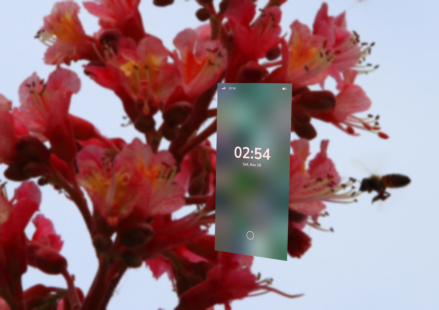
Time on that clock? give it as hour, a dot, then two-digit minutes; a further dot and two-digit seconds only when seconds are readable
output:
2.54
